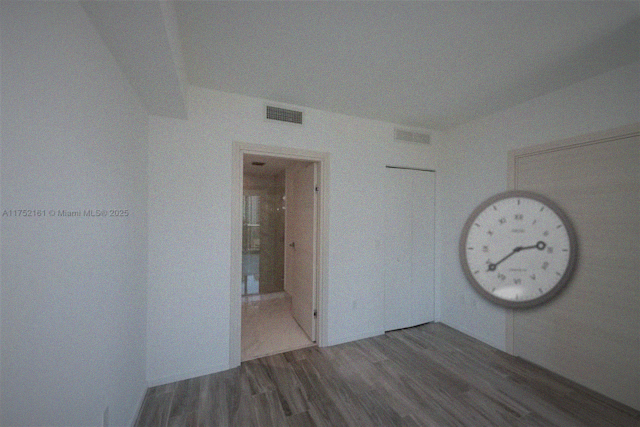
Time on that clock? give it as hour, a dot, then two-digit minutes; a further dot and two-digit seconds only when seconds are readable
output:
2.39
